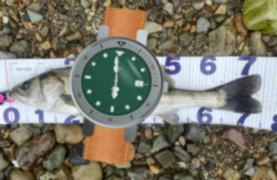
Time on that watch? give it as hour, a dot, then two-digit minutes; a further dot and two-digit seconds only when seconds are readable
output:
5.59
